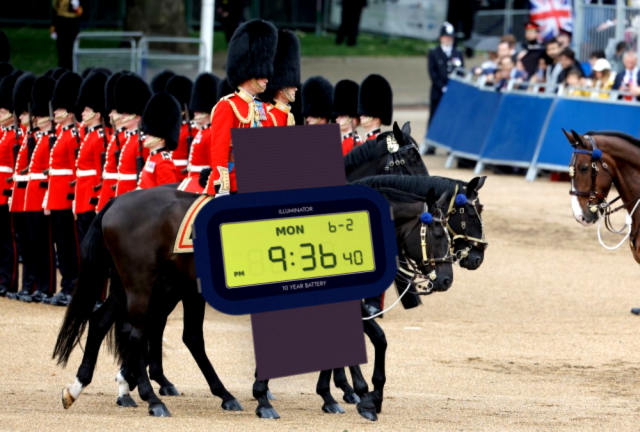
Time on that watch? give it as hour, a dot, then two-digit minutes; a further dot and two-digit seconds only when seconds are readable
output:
9.36.40
